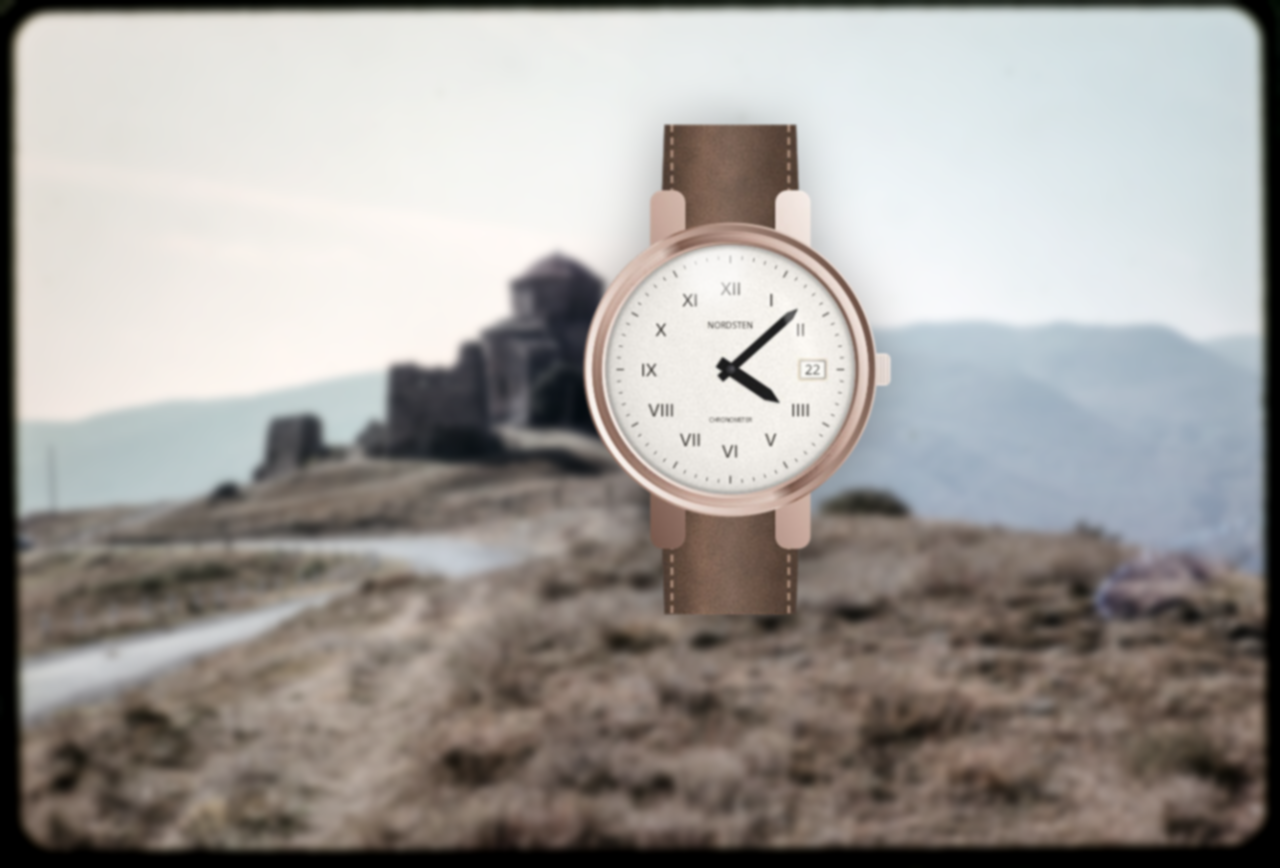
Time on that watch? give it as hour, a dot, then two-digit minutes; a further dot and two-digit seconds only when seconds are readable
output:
4.08
